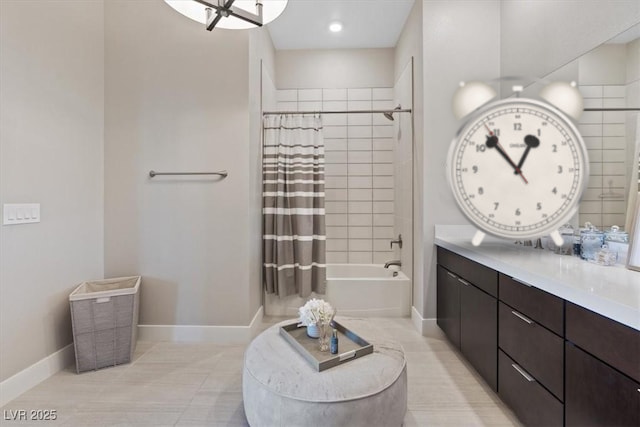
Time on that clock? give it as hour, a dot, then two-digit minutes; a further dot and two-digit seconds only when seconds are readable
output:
12.52.54
